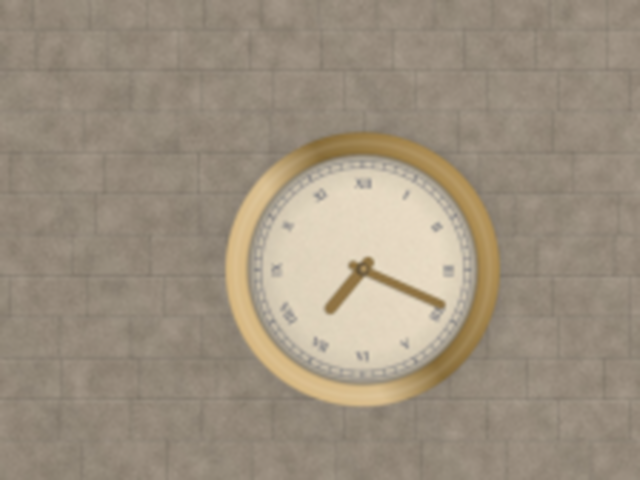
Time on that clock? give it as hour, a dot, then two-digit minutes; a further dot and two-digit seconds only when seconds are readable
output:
7.19
